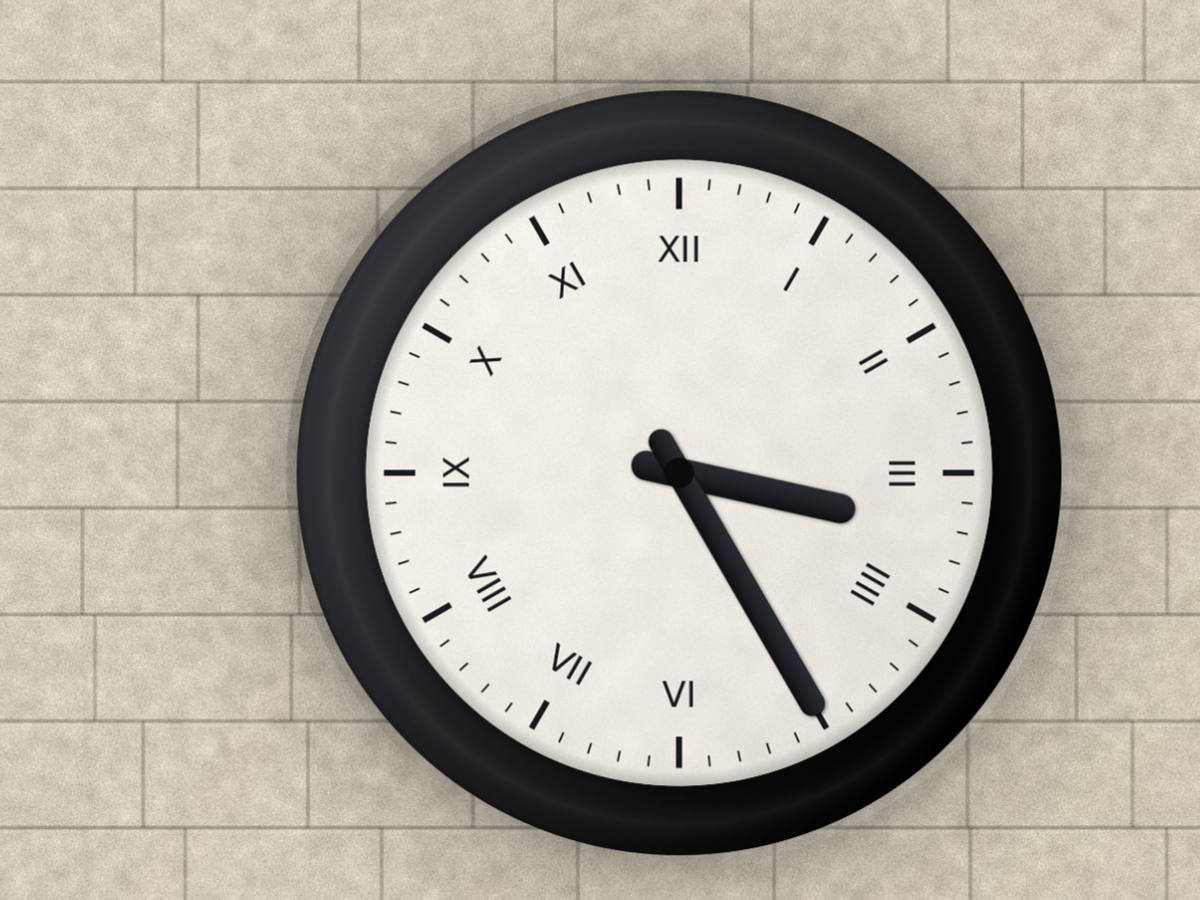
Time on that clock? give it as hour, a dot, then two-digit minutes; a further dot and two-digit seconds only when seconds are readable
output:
3.25
